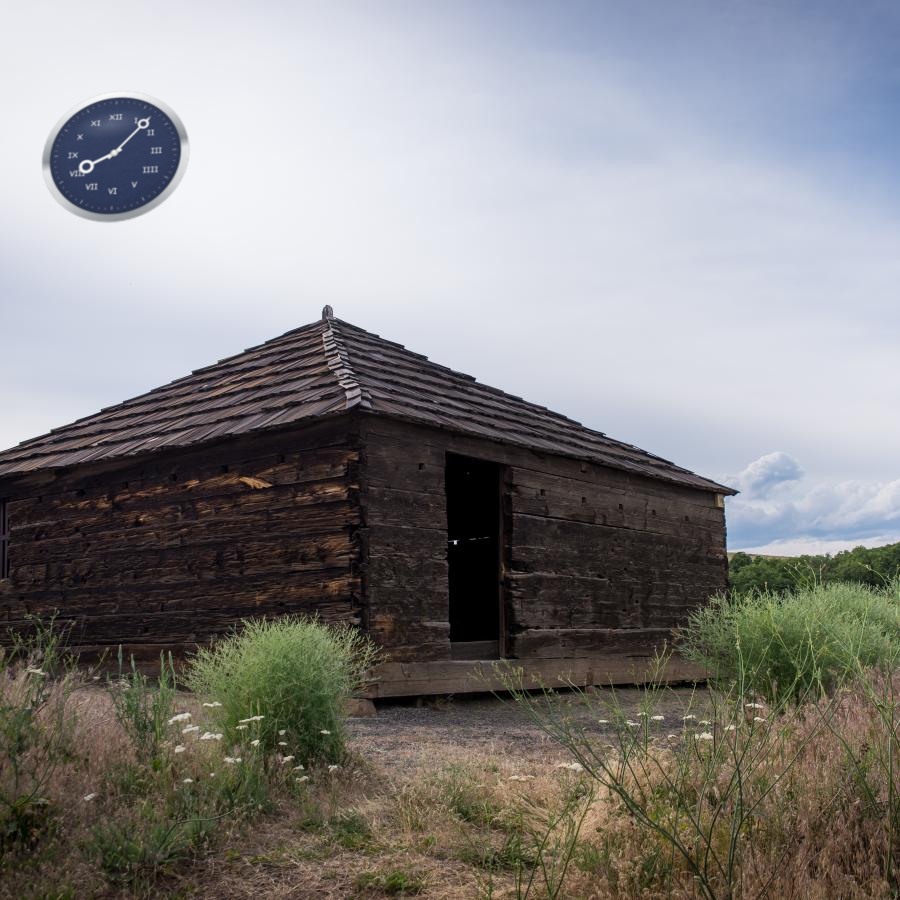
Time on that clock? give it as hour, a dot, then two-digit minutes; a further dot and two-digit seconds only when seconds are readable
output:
8.07
